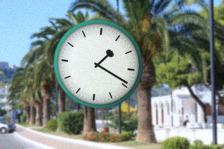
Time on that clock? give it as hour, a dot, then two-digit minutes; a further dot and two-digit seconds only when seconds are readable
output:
1.19
